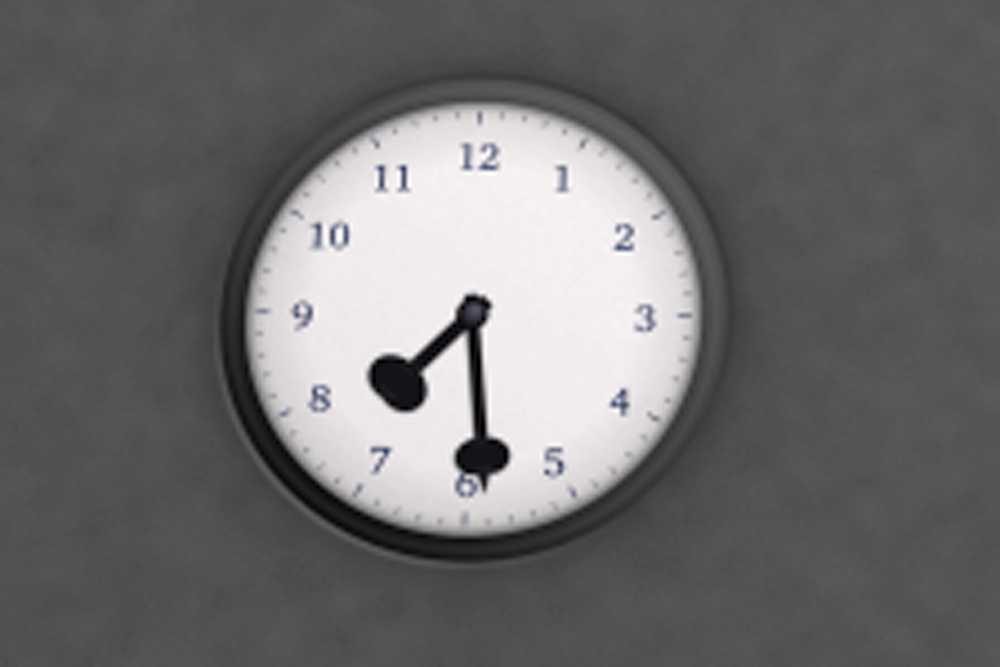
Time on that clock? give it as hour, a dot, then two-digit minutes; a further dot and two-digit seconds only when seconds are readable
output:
7.29
